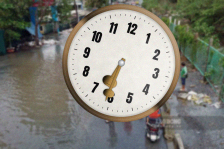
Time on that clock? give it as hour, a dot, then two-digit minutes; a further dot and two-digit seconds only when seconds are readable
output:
6.31
